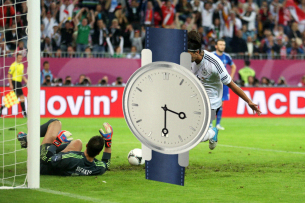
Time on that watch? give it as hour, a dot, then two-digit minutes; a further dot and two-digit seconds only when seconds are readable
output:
3.30
